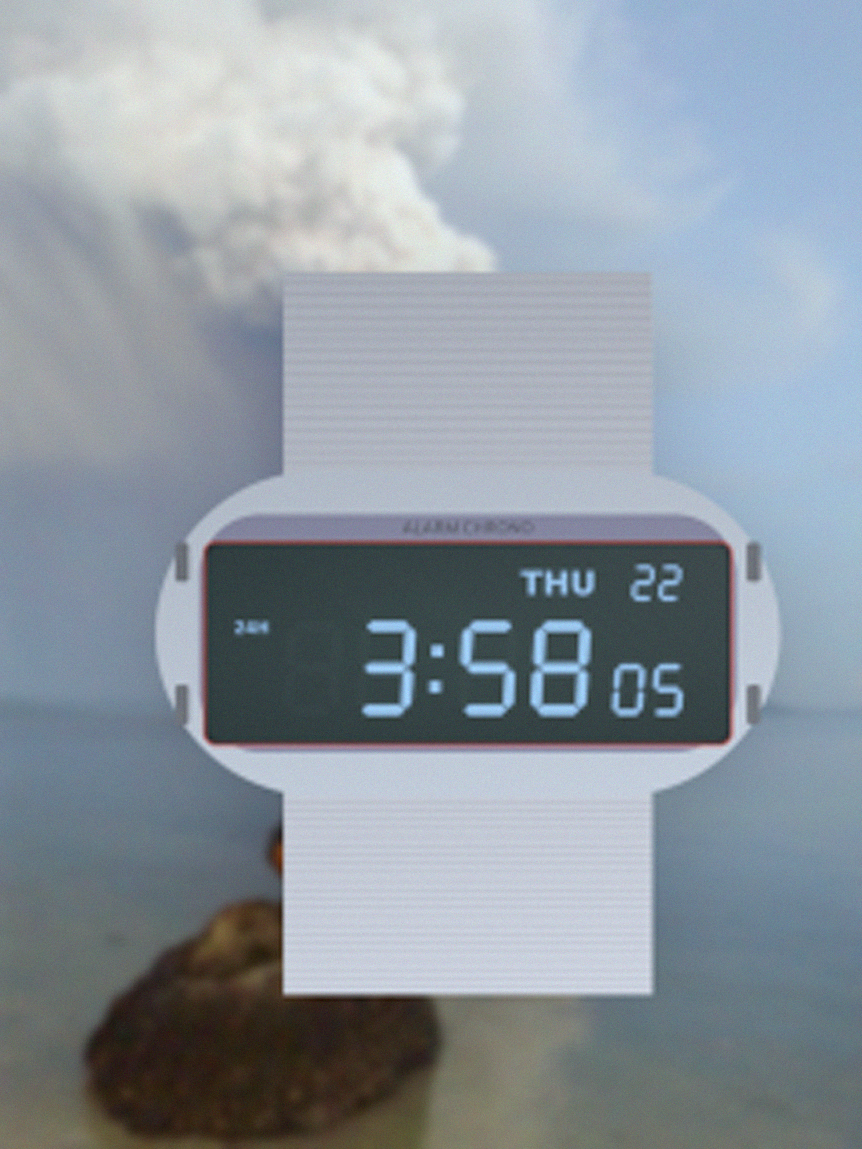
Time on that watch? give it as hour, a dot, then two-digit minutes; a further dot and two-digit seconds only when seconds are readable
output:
3.58.05
